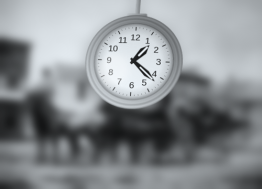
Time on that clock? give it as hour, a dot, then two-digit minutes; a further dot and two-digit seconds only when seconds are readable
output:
1.22
